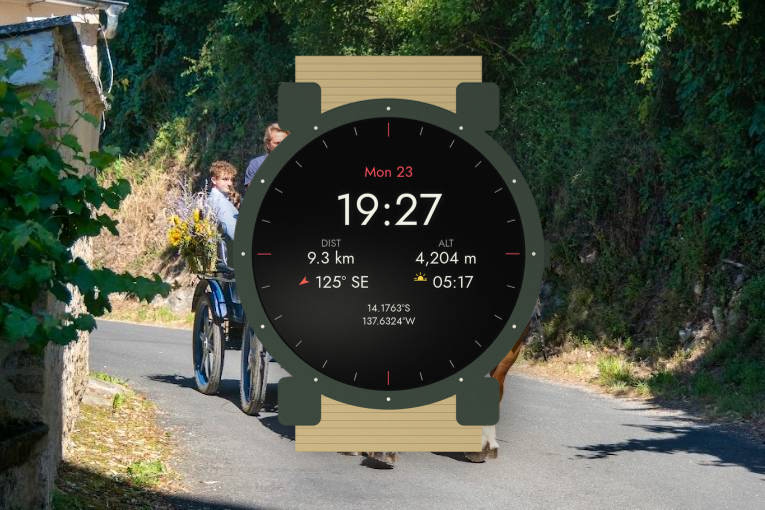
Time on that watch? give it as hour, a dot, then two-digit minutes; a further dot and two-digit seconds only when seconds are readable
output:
19.27
